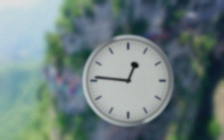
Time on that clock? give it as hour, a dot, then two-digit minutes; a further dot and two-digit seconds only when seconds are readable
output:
12.46
